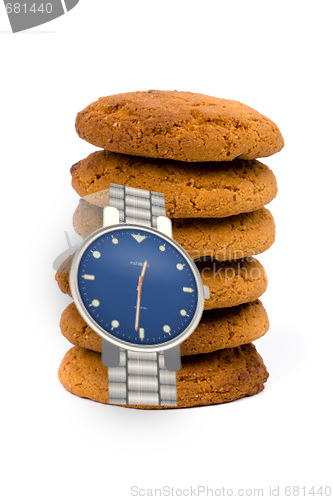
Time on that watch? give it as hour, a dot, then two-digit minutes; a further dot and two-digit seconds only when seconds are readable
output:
12.31
